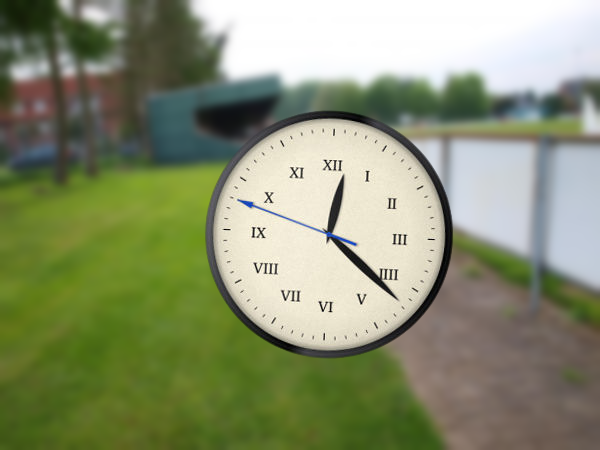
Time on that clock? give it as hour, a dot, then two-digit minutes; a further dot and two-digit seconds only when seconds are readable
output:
12.21.48
